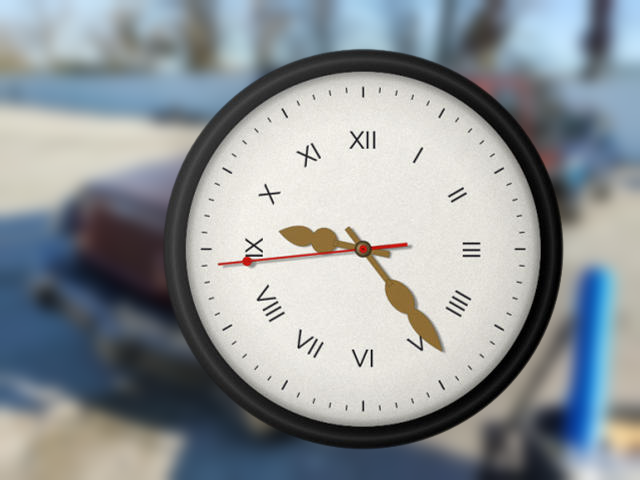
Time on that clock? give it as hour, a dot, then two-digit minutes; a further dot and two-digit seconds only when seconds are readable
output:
9.23.44
